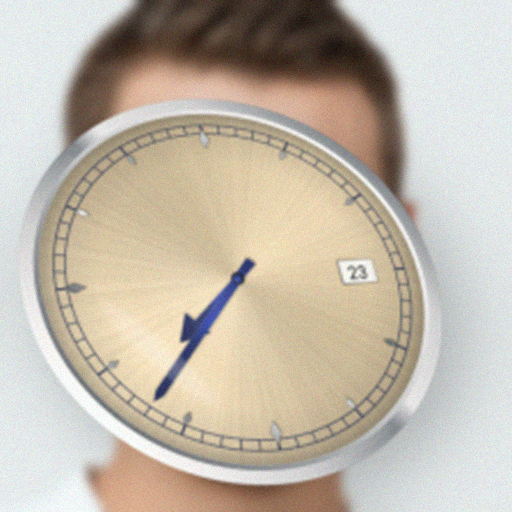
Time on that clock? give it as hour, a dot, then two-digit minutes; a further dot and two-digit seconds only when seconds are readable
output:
7.37
